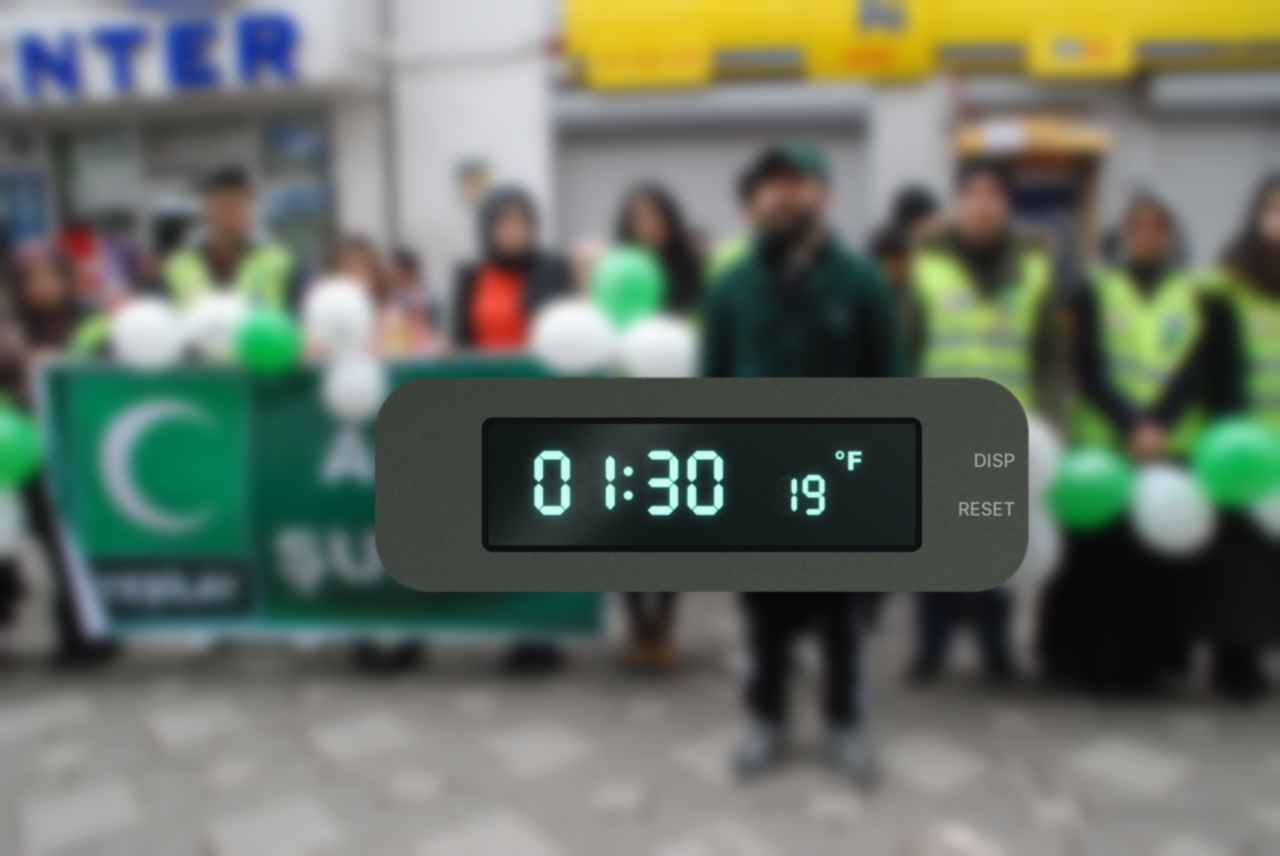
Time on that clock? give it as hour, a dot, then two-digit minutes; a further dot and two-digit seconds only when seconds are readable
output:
1.30
